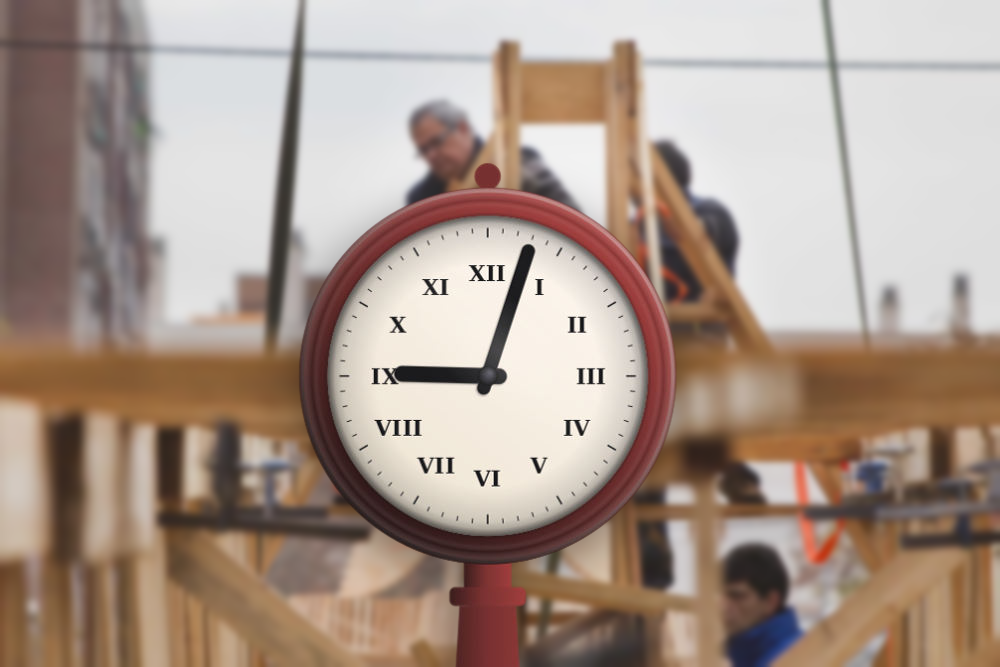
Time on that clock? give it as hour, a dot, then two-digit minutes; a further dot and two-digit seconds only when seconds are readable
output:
9.03
